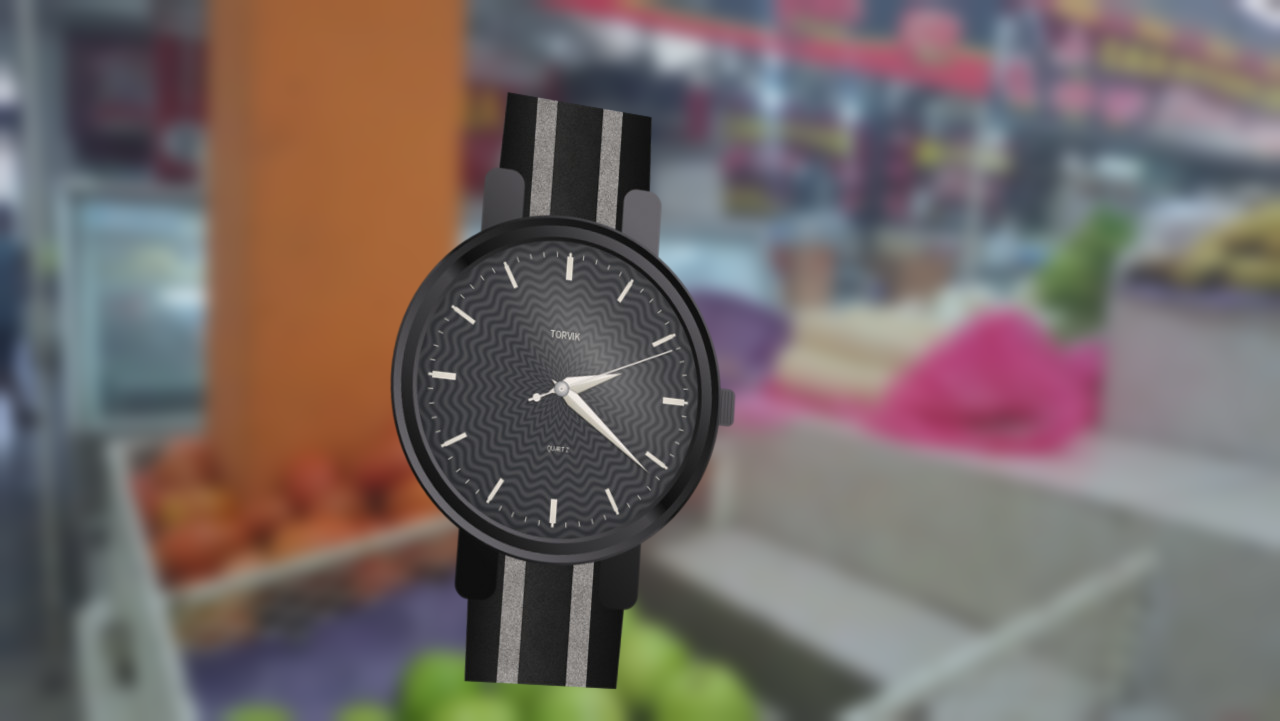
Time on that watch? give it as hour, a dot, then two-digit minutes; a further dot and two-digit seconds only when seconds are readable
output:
2.21.11
